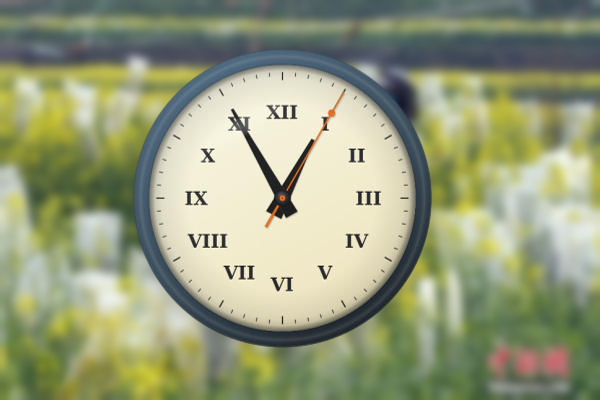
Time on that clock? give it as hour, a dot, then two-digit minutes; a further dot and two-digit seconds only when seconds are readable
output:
12.55.05
